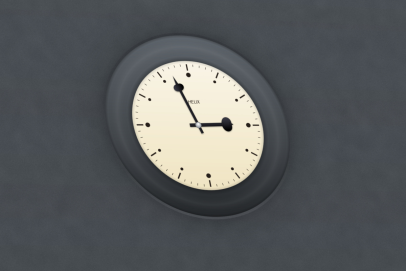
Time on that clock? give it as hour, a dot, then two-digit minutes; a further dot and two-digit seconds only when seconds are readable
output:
2.57
